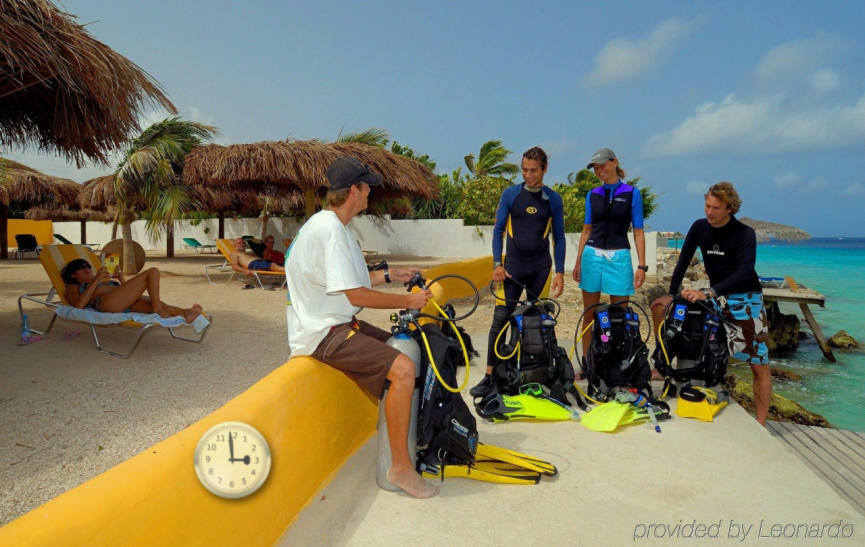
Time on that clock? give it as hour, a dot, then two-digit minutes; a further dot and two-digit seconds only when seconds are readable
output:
2.59
